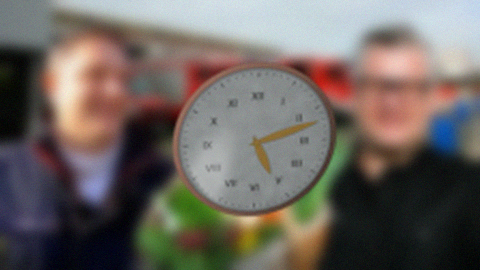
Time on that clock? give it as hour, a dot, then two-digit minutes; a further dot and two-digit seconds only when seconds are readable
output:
5.12
